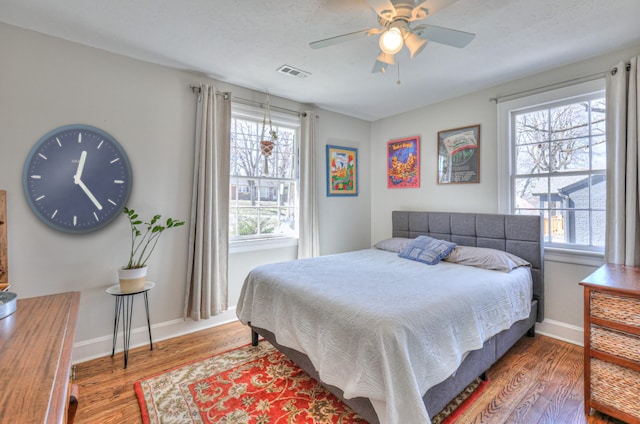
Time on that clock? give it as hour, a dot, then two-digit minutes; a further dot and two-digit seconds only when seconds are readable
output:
12.23
